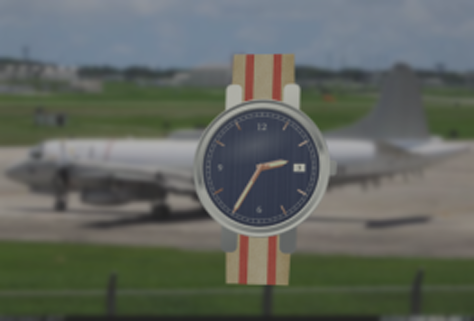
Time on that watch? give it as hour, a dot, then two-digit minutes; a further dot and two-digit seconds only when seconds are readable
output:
2.35
